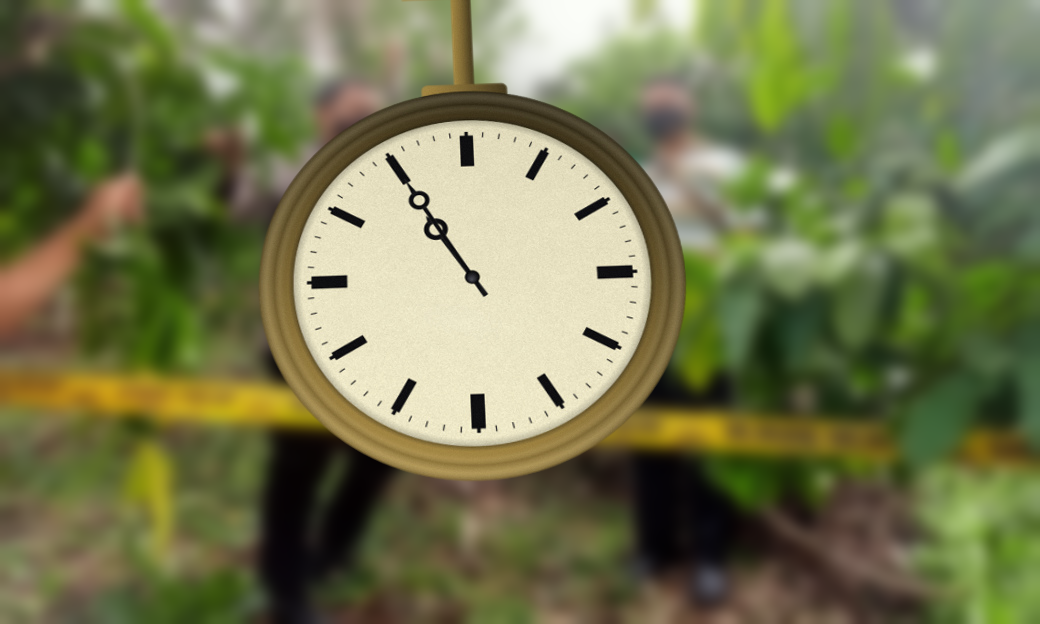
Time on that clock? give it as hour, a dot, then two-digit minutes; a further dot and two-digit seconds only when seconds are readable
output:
10.55
